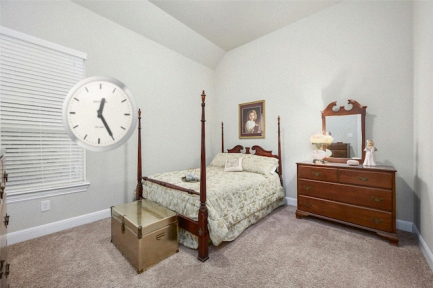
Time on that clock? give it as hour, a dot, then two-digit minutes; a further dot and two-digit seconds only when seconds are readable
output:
12.25
